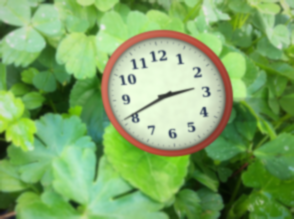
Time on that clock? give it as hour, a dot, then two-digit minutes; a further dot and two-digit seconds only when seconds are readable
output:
2.41
